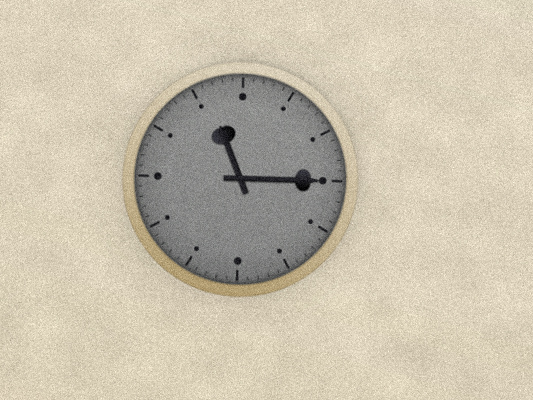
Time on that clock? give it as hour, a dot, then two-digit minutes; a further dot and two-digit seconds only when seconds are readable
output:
11.15
